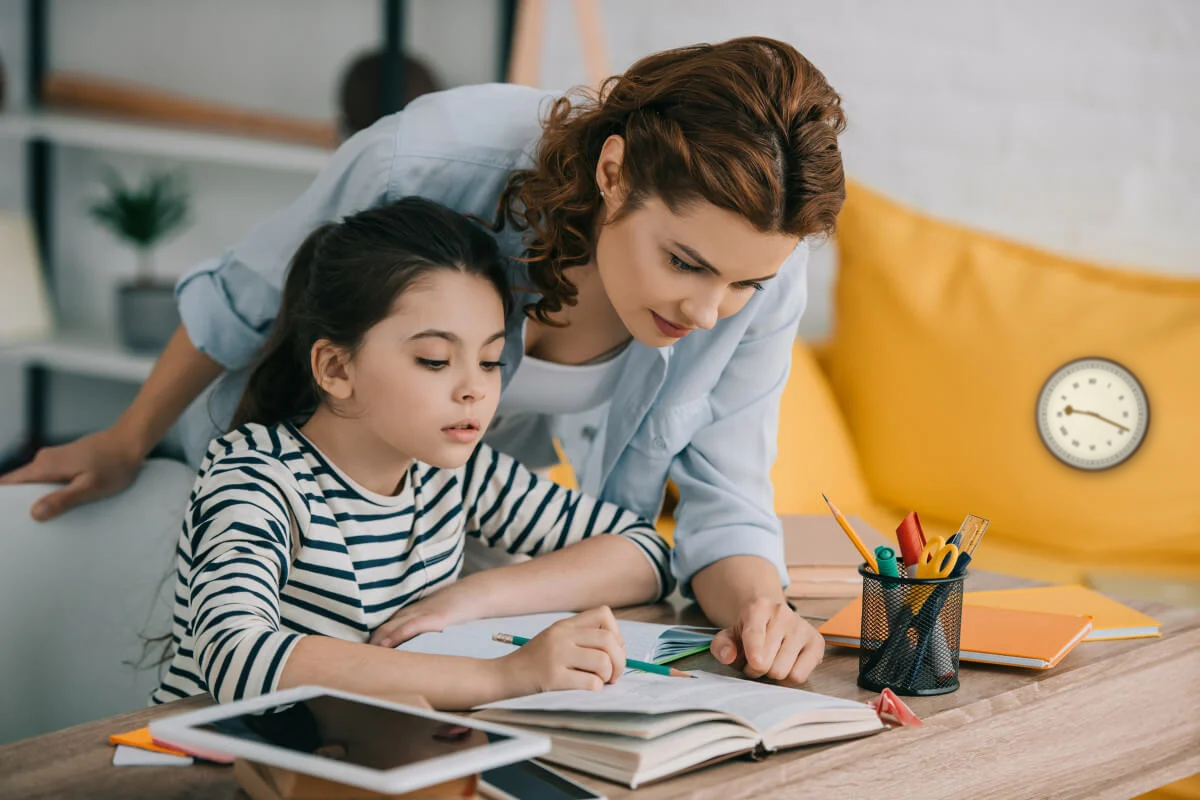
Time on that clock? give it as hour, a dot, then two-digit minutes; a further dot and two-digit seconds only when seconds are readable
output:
9.19
